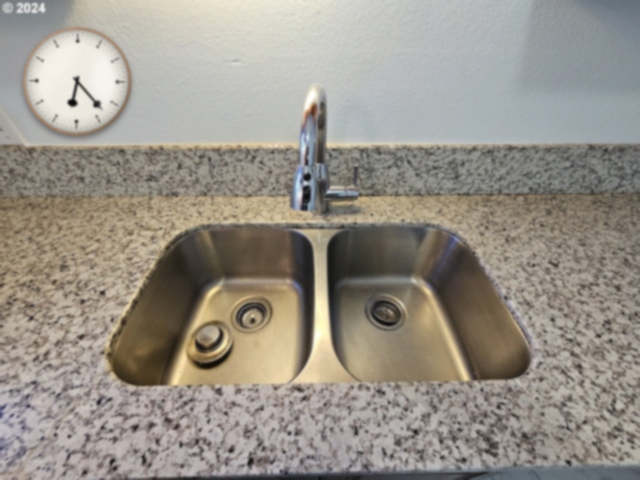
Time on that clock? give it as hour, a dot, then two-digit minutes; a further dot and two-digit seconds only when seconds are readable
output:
6.23
